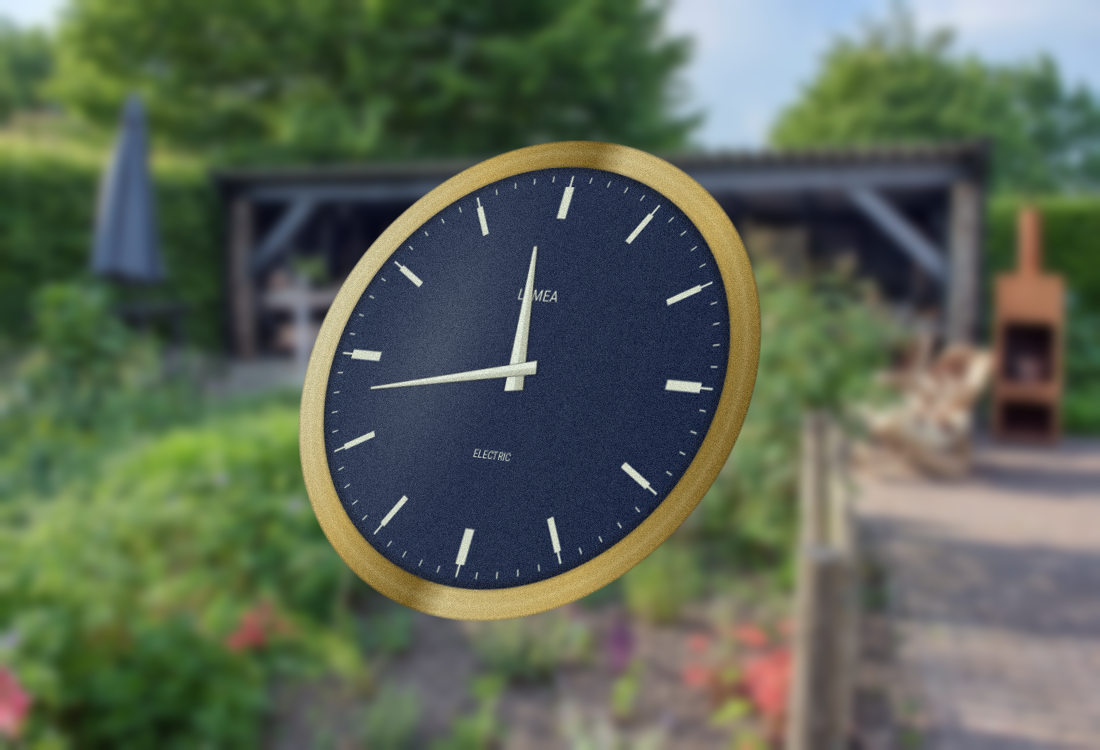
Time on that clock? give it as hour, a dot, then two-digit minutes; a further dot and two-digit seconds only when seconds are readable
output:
11.43
